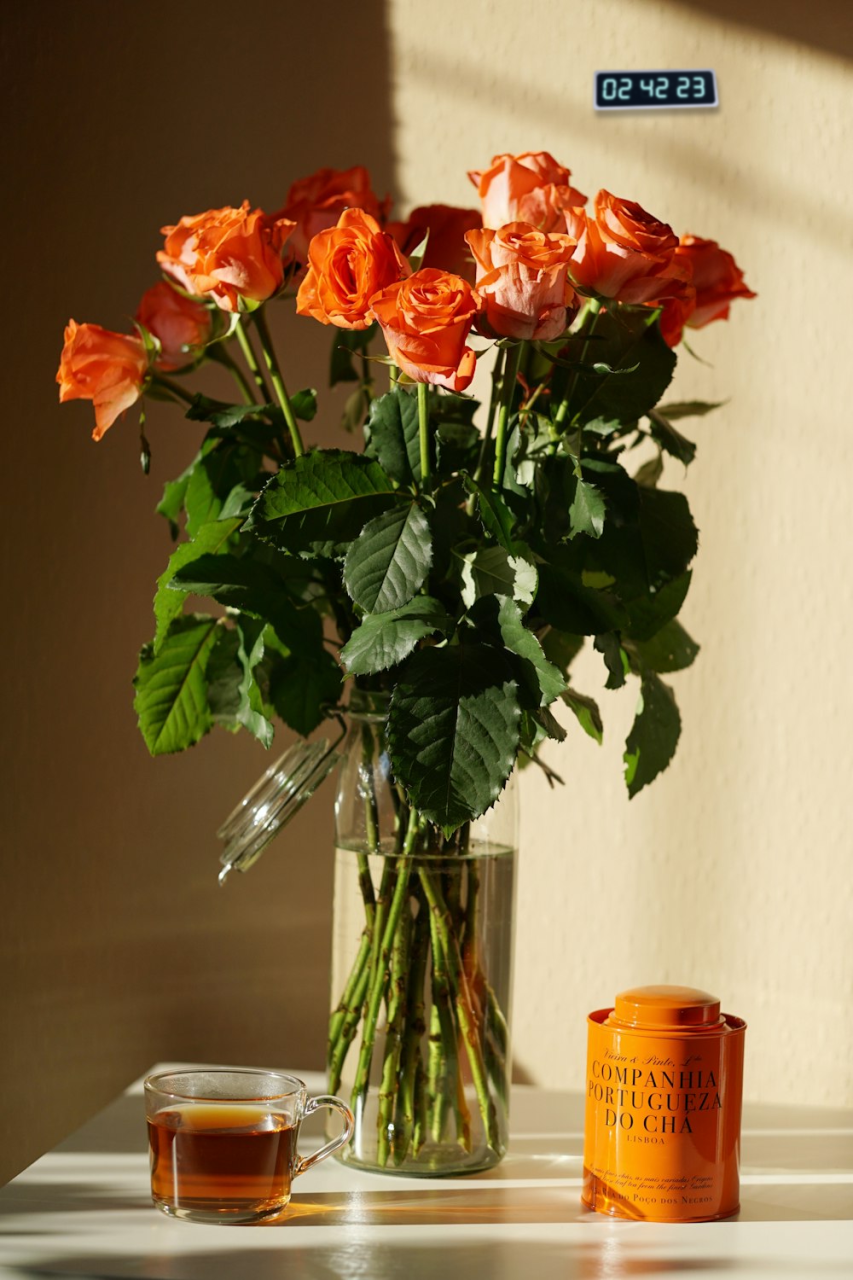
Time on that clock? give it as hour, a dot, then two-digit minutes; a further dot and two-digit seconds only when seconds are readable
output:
2.42.23
